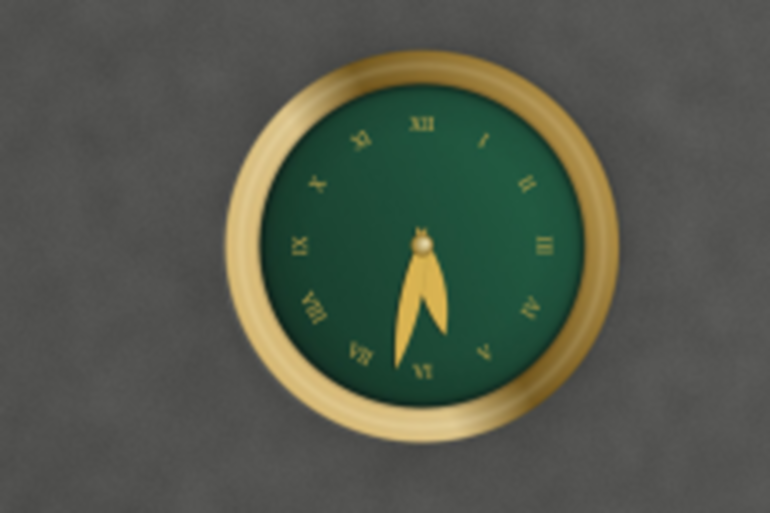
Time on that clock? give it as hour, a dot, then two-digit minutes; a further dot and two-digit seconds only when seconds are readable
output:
5.32
